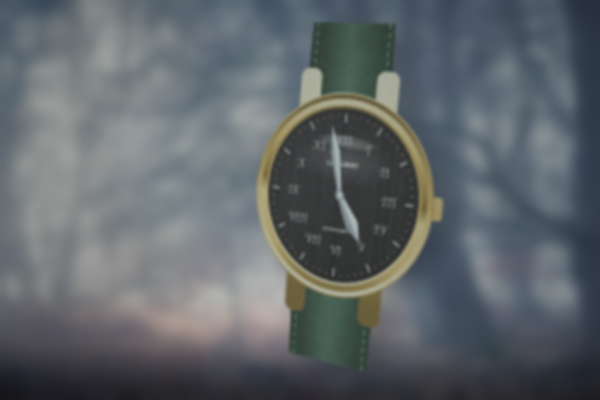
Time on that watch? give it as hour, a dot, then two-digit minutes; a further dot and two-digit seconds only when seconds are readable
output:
4.58
